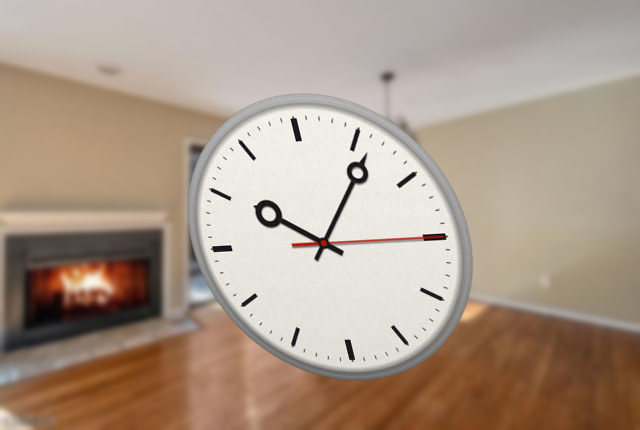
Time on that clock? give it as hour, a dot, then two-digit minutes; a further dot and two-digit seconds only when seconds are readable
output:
10.06.15
